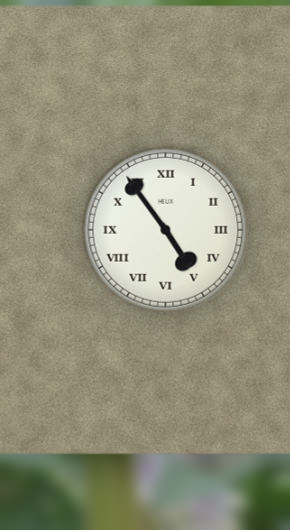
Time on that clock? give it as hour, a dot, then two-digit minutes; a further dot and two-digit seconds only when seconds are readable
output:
4.54
